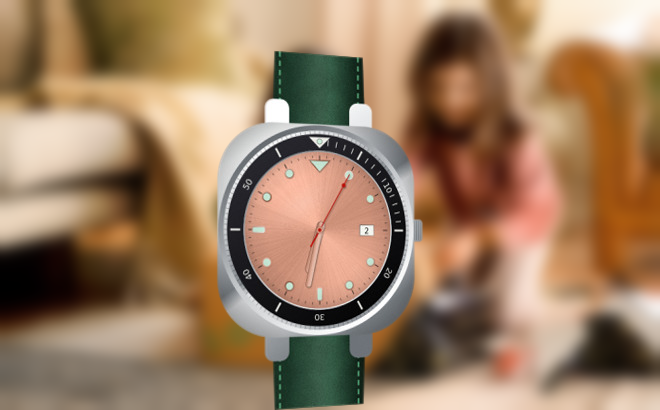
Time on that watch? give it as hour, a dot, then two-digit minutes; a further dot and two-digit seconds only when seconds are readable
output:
6.32.05
